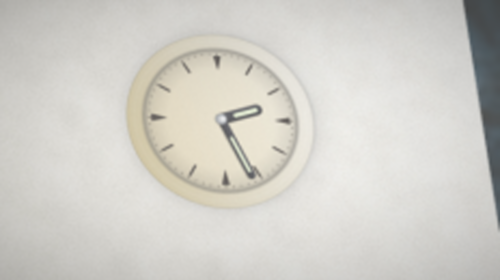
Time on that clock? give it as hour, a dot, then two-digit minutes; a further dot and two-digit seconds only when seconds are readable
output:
2.26
